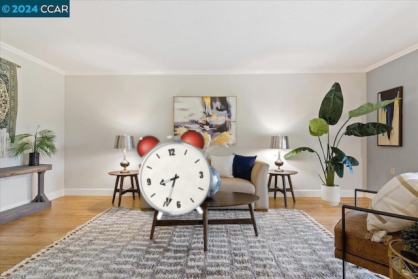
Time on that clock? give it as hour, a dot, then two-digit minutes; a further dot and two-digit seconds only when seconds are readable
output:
8.34
